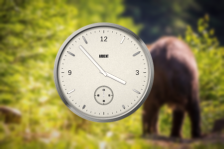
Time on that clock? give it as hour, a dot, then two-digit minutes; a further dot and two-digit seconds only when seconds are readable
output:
3.53
